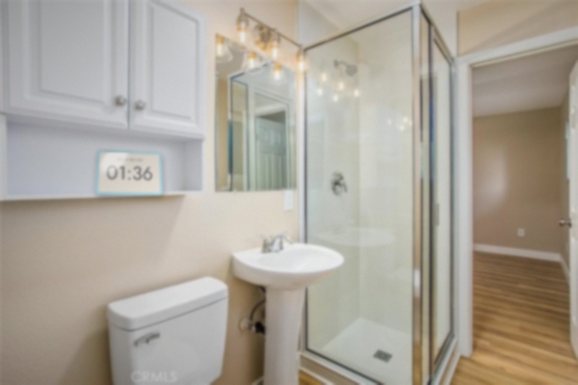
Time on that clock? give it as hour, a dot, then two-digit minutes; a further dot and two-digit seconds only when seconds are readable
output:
1.36
